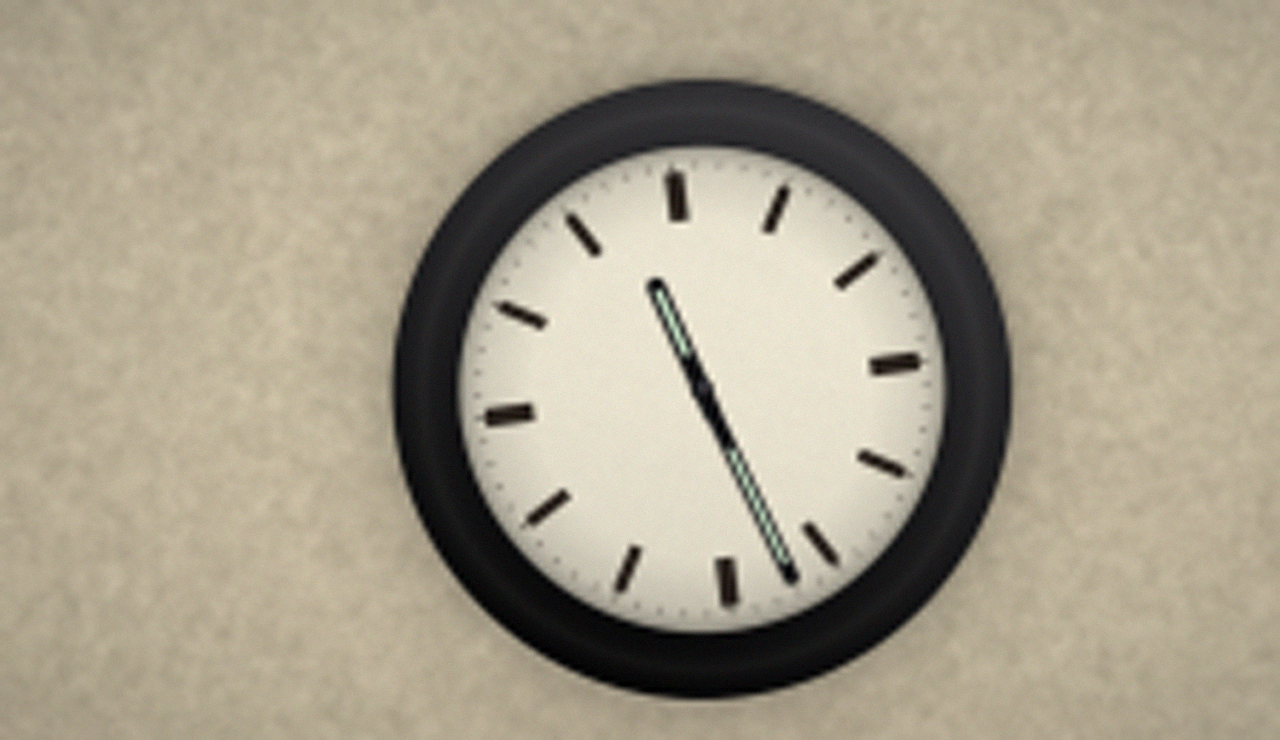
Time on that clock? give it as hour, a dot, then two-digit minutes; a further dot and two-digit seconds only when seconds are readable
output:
11.27
